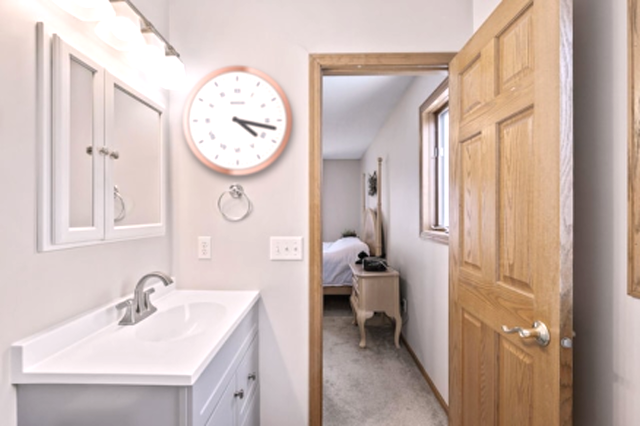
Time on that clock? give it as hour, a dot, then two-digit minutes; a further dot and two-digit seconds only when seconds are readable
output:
4.17
